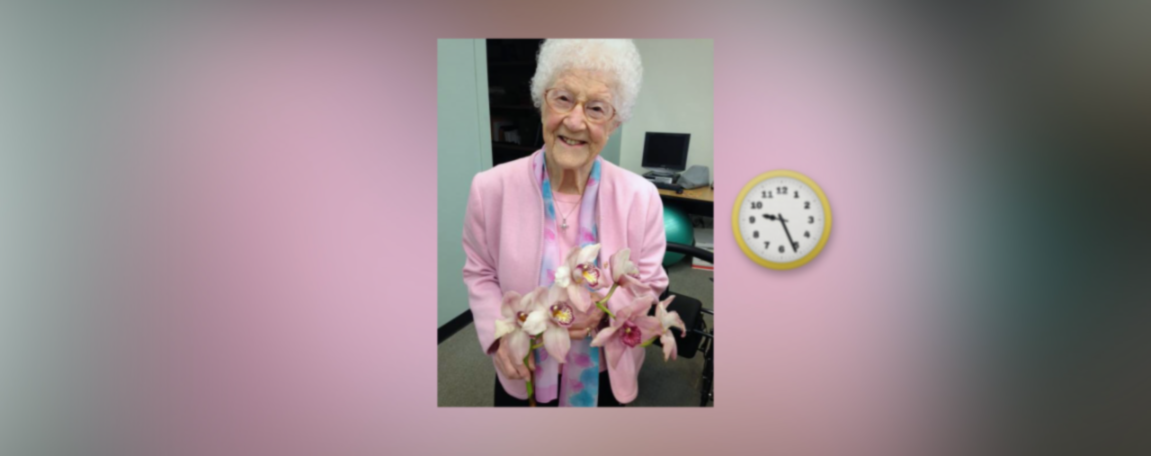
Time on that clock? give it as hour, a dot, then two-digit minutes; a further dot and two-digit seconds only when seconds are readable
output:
9.26
